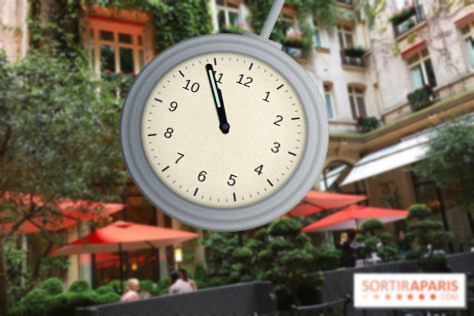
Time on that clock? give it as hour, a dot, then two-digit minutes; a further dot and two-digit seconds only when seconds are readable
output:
10.54
